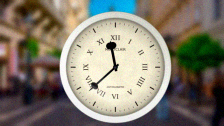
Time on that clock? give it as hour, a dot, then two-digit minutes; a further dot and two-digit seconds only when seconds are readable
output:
11.38
